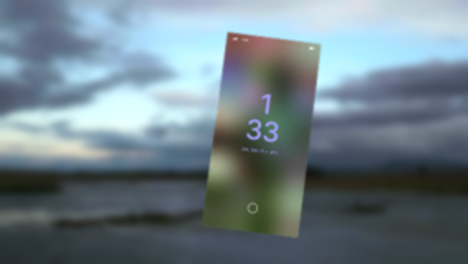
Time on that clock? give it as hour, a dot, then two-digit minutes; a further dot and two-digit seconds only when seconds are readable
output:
1.33
